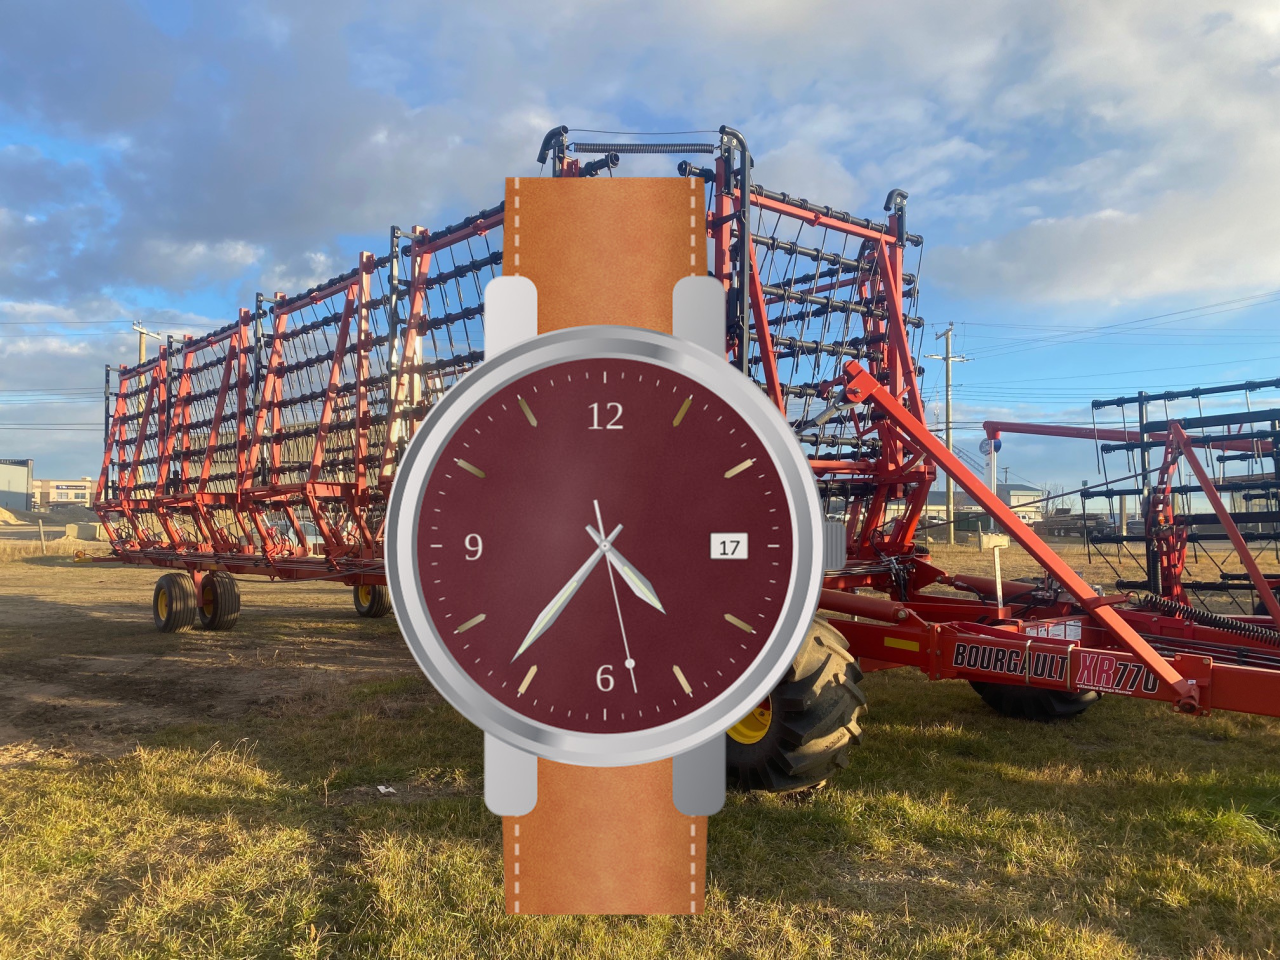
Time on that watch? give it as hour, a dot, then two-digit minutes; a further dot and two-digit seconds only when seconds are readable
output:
4.36.28
